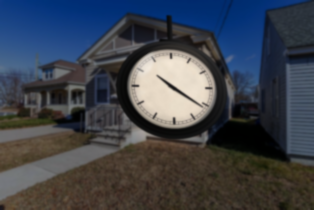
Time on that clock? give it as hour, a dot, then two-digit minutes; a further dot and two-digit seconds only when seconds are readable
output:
10.21
